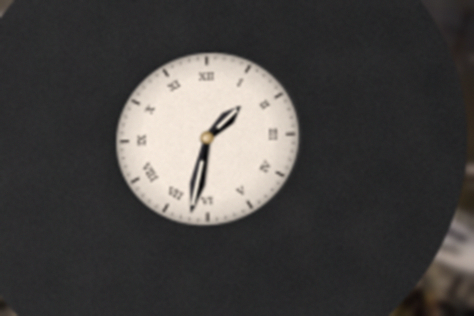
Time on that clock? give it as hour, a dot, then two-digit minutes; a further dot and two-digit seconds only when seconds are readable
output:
1.32
